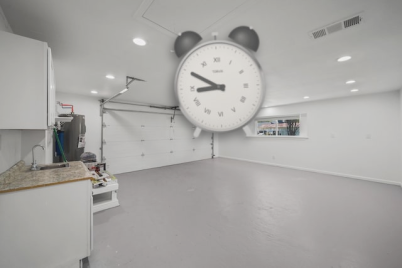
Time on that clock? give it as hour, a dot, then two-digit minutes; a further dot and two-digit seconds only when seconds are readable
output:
8.50
